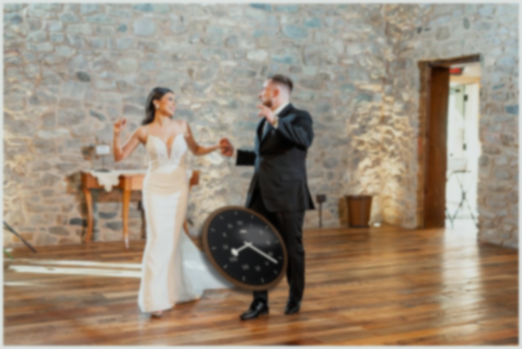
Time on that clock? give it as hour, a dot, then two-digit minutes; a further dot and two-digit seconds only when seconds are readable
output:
8.22
